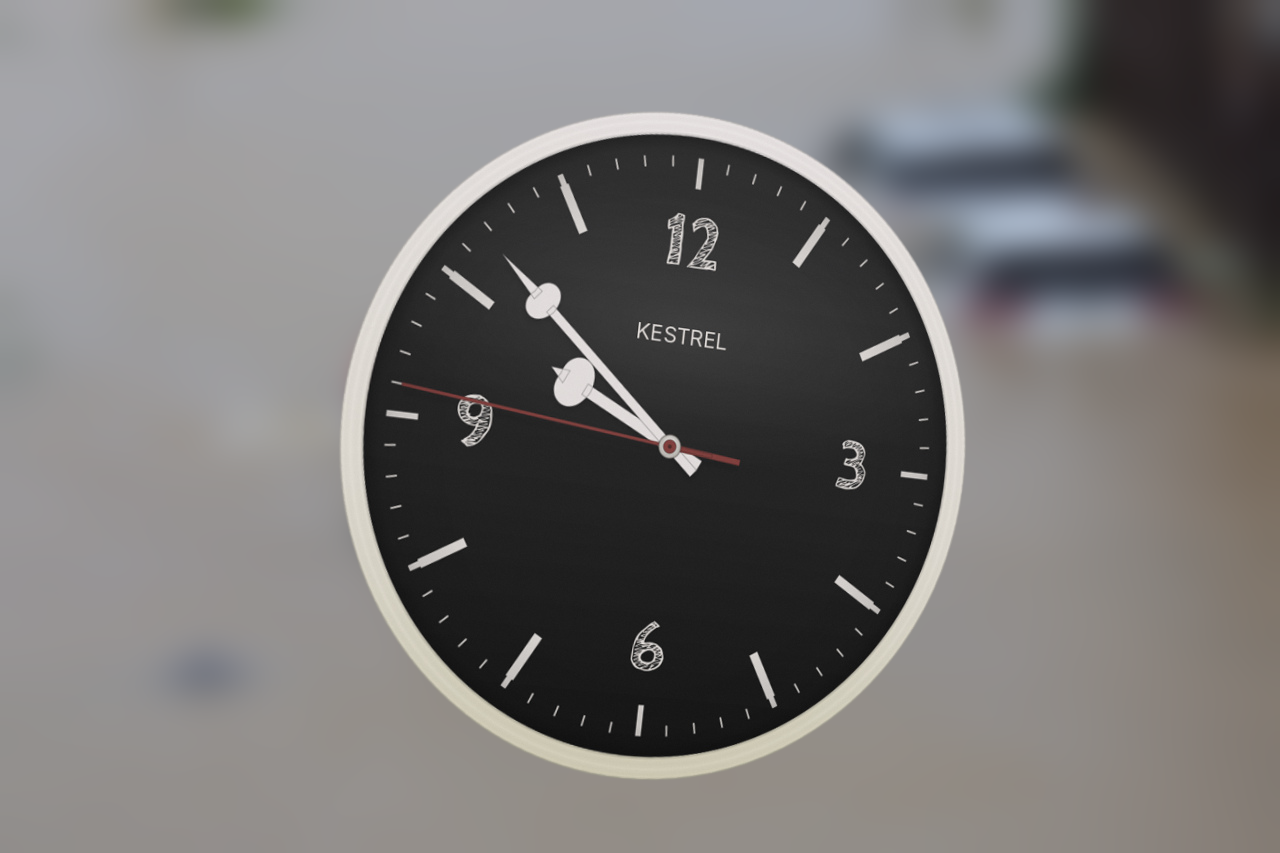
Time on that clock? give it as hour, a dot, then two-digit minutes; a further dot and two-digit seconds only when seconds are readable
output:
9.51.46
